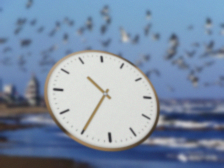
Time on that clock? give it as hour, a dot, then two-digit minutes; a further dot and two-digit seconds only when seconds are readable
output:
10.35
